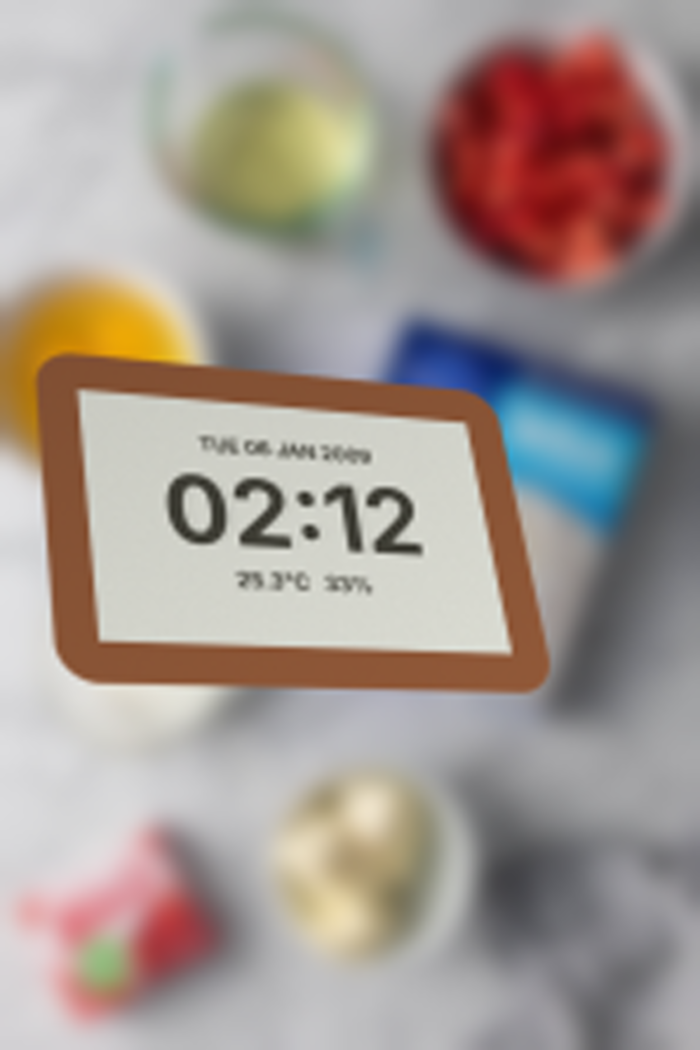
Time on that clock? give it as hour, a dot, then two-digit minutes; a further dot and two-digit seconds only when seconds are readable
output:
2.12
